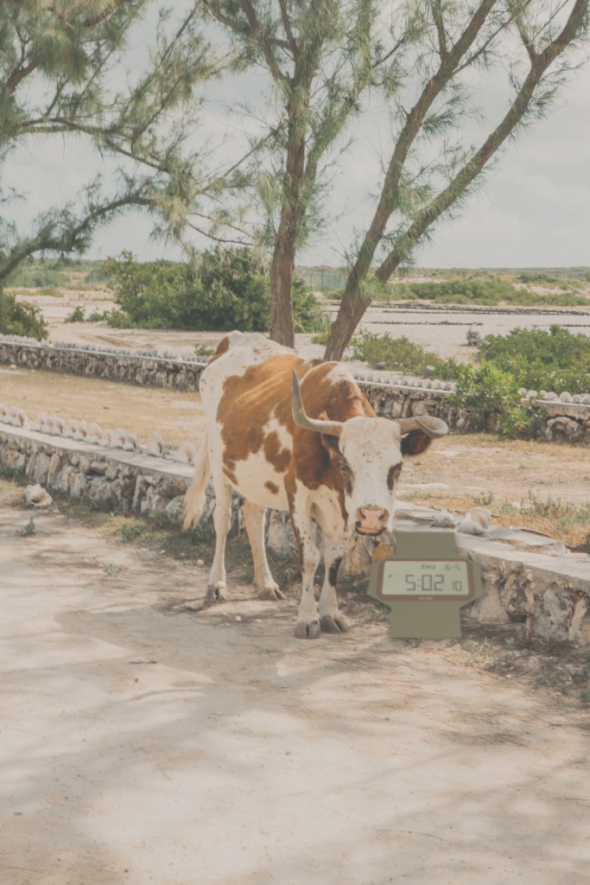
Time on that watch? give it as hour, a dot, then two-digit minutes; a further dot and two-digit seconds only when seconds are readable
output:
5.02.10
